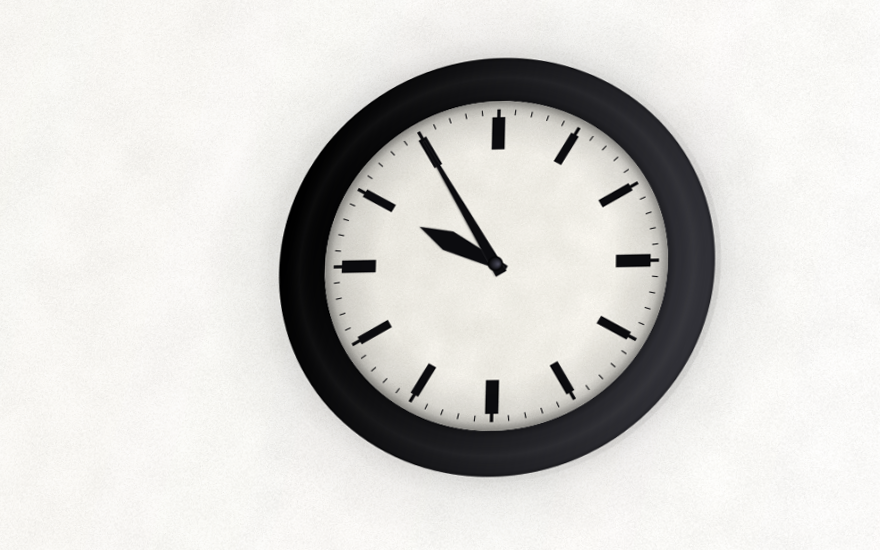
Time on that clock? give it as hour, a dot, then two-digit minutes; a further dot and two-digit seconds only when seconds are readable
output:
9.55
